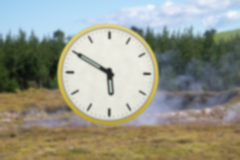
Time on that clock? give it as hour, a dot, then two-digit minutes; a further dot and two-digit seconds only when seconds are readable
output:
5.50
